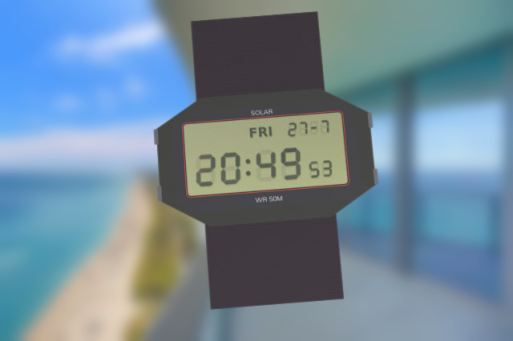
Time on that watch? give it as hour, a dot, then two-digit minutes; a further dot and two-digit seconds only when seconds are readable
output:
20.49.53
